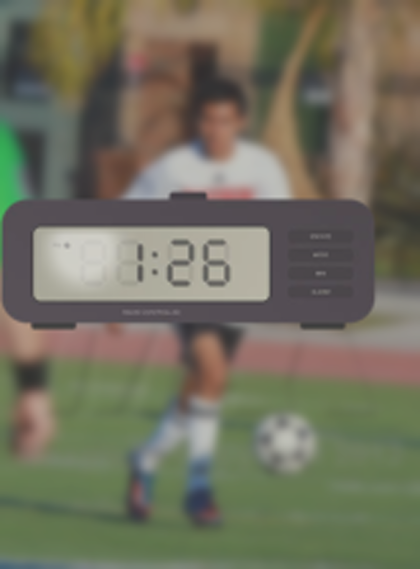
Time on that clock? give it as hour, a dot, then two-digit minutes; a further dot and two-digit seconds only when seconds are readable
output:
1.26
